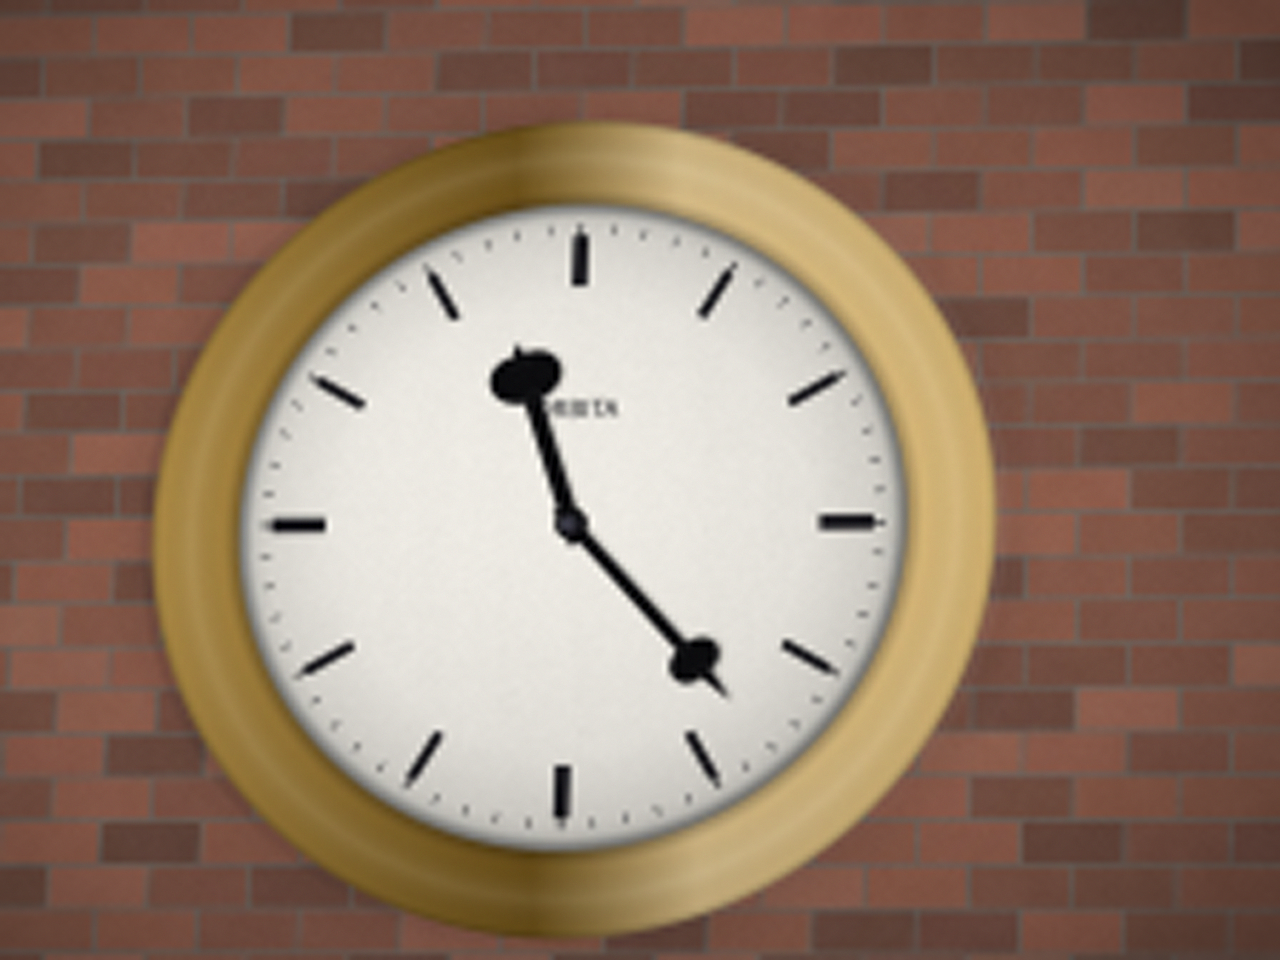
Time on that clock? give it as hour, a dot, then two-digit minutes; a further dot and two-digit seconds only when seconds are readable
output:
11.23
